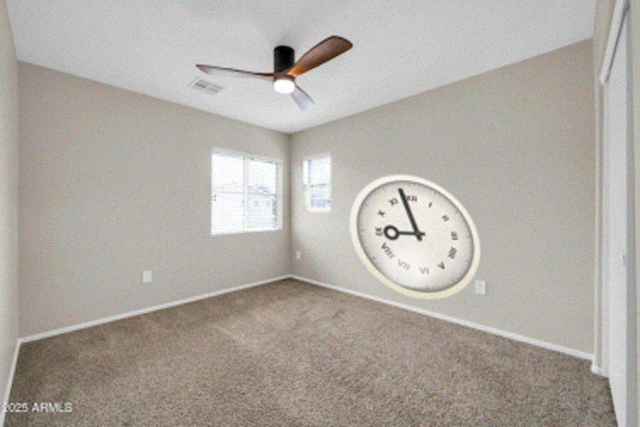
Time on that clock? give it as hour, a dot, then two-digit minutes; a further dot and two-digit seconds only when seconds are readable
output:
8.58
